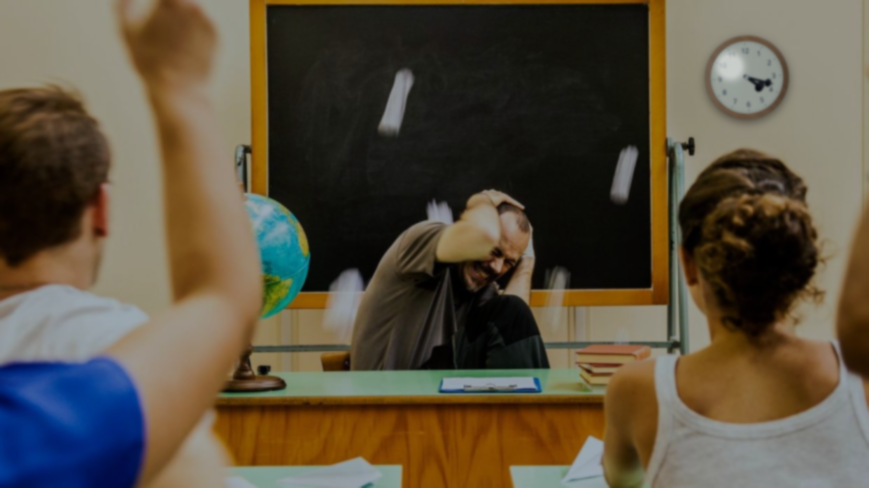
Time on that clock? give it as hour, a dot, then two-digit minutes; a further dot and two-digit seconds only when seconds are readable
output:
4.18
